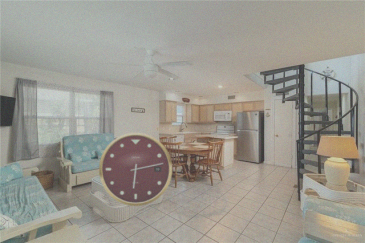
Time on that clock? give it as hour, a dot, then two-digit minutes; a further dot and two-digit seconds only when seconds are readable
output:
6.13
